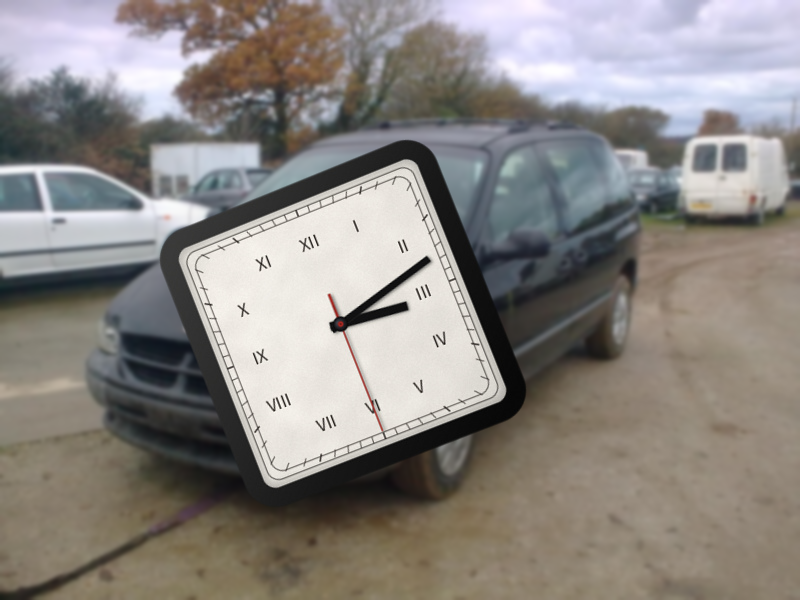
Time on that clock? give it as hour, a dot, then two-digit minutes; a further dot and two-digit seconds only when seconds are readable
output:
3.12.30
